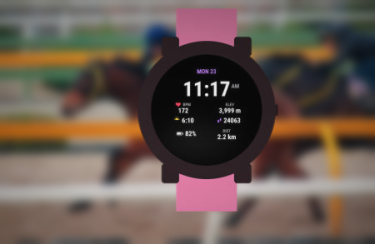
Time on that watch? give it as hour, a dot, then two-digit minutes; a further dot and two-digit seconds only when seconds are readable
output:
11.17
